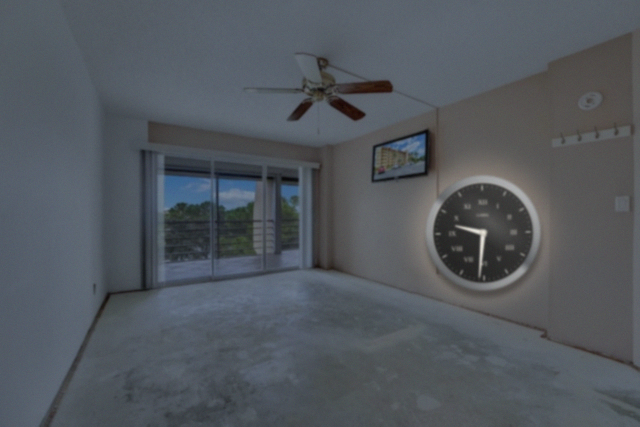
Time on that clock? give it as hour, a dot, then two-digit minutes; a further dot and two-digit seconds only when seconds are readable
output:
9.31
